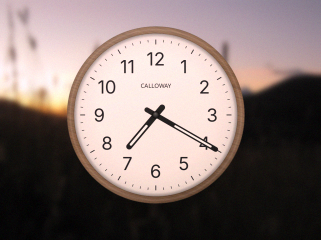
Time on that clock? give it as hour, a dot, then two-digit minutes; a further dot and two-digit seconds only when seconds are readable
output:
7.20
